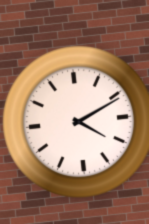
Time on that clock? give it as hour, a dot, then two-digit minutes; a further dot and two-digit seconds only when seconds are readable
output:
4.11
